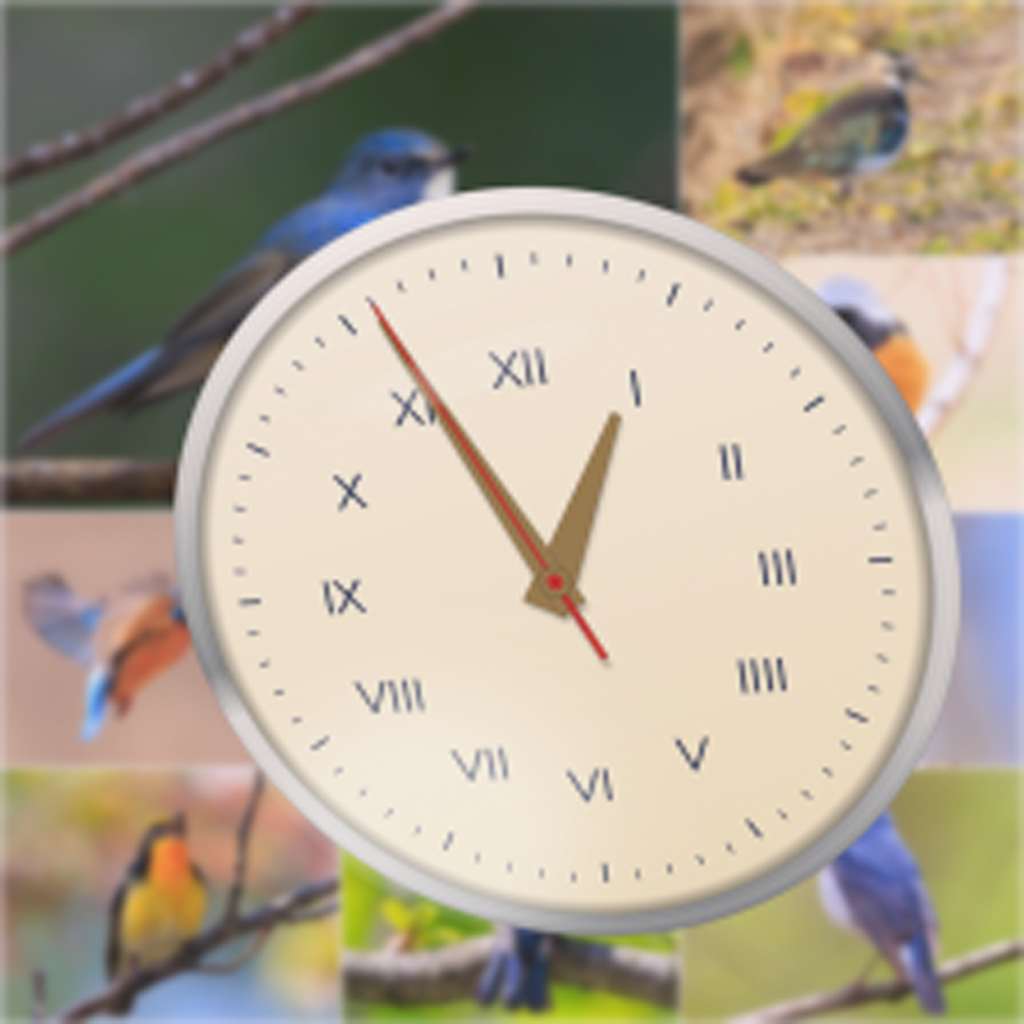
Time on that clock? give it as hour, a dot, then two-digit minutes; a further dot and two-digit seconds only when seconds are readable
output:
12.55.56
